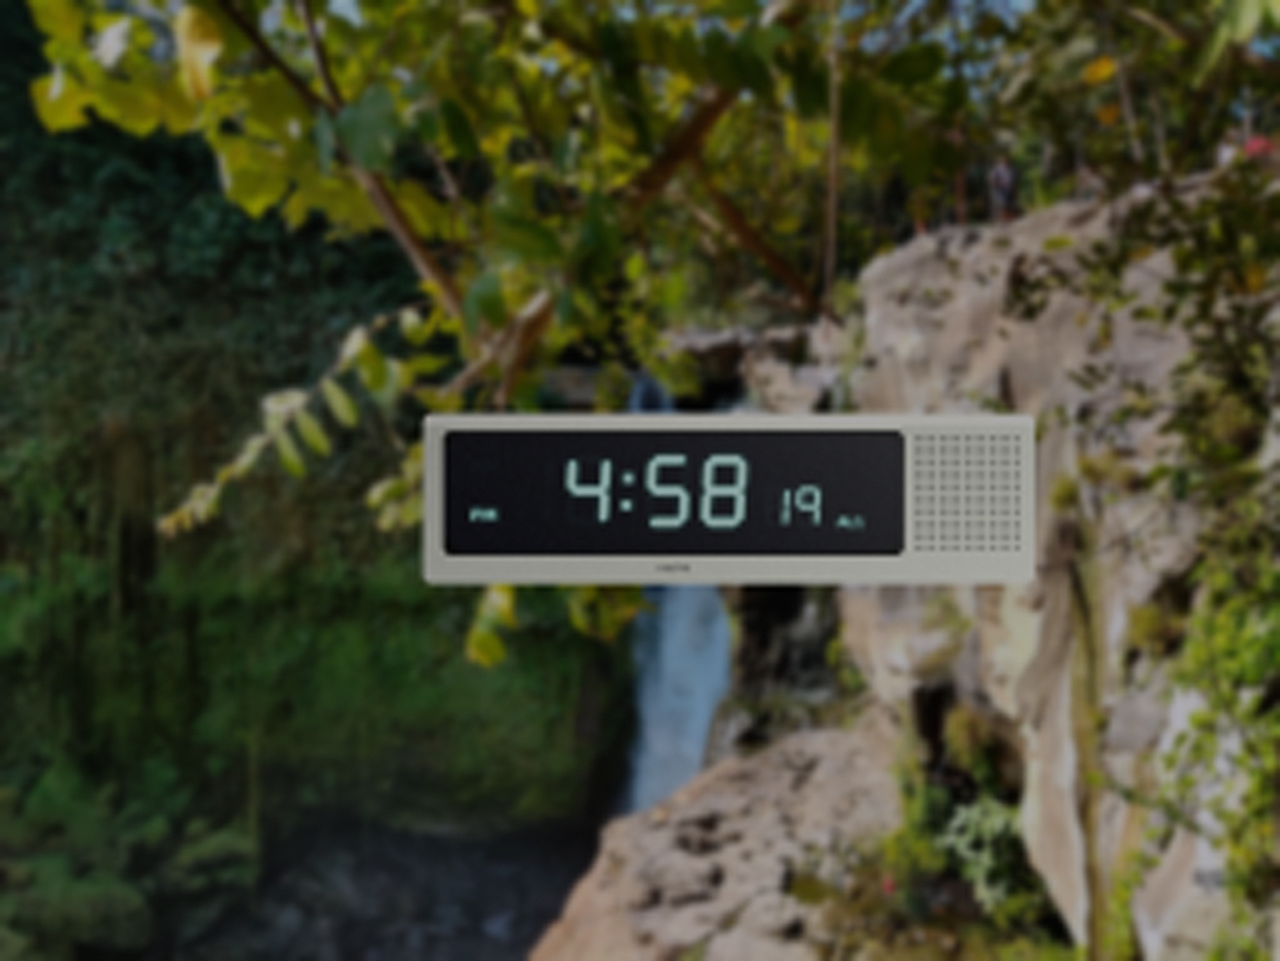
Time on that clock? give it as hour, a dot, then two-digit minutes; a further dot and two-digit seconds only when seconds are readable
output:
4.58.19
